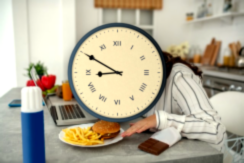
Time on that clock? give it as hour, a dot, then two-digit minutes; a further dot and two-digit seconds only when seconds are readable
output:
8.50
